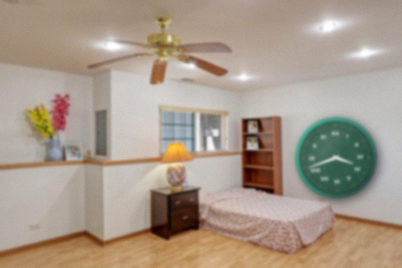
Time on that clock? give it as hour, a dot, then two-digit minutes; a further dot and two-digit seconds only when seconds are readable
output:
3.42
